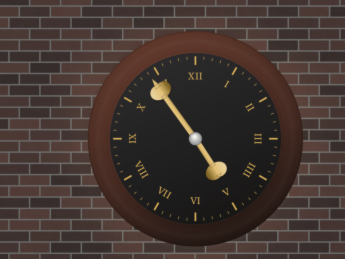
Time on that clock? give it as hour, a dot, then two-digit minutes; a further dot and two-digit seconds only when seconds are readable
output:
4.54
